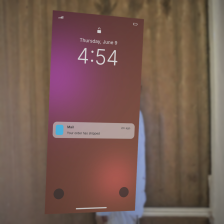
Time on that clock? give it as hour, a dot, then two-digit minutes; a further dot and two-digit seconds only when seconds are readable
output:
4.54
